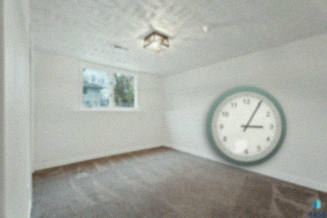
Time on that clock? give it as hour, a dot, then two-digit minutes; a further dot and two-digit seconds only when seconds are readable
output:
3.05
